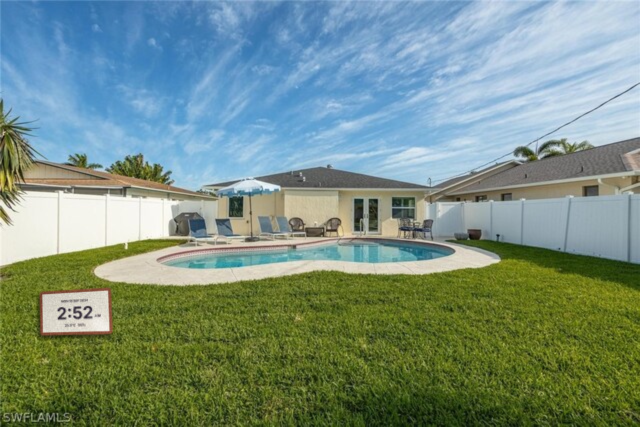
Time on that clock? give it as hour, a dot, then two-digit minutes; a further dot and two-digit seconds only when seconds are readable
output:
2.52
